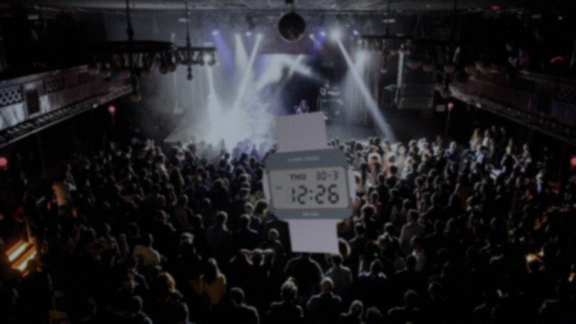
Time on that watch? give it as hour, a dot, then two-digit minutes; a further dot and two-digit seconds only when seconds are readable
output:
12.26
